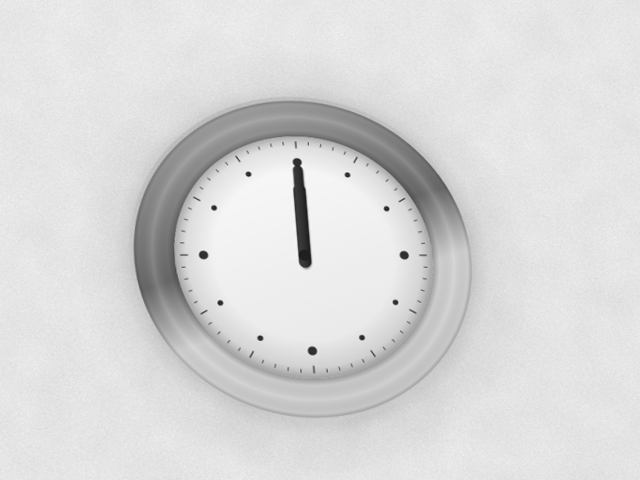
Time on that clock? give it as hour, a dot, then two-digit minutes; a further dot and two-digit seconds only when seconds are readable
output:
12.00
